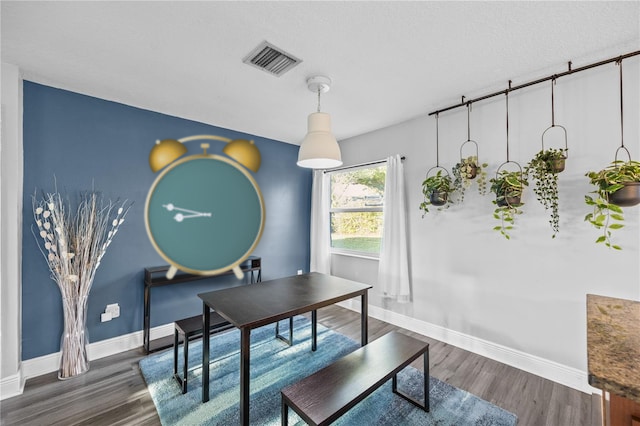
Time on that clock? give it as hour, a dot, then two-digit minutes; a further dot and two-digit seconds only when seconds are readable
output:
8.47
